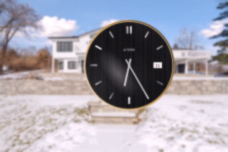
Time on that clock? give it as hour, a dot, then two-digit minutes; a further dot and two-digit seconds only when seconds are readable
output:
6.25
